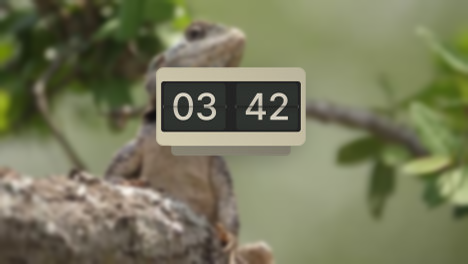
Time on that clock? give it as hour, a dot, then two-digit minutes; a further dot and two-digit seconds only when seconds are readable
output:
3.42
